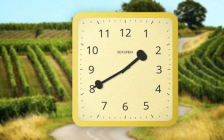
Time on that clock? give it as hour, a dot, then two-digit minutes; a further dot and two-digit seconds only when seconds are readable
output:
1.40
